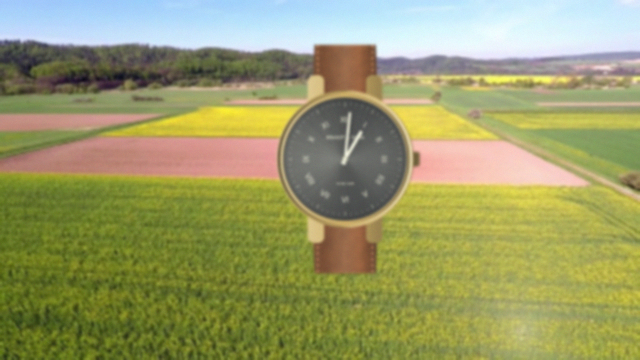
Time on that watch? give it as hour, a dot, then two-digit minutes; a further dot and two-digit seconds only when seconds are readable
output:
1.01
